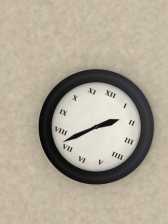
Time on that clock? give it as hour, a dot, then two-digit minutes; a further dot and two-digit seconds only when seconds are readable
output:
1.37
